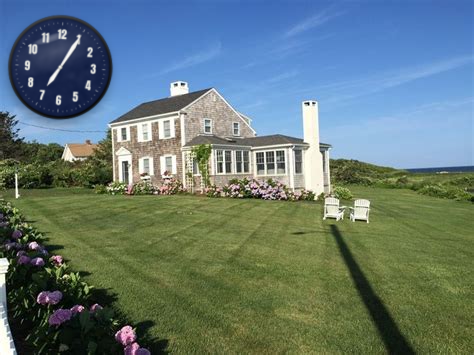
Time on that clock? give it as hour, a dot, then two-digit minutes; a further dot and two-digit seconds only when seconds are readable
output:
7.05
